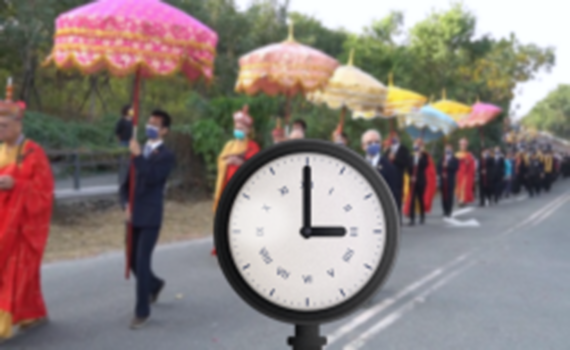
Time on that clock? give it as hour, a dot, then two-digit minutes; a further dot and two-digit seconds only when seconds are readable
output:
3.00
